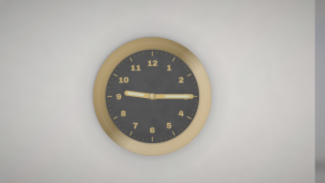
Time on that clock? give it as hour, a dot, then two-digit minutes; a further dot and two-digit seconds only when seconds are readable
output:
9.15
